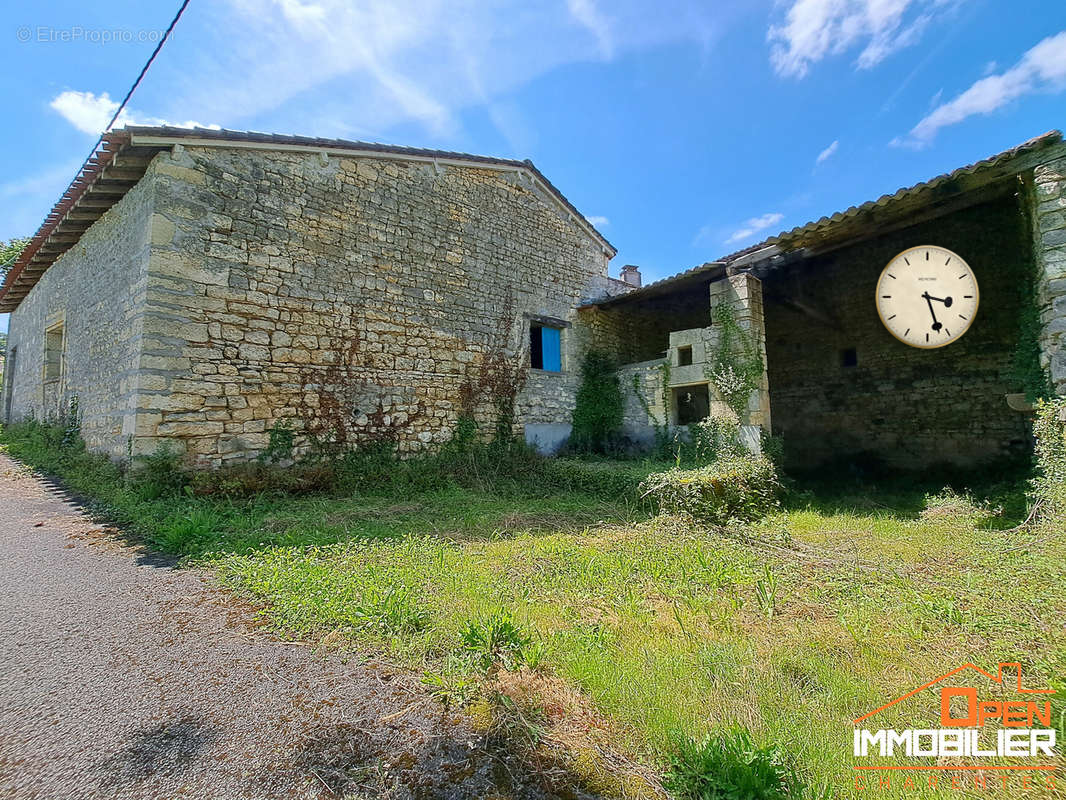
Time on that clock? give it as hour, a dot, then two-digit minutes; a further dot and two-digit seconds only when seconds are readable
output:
3.27
